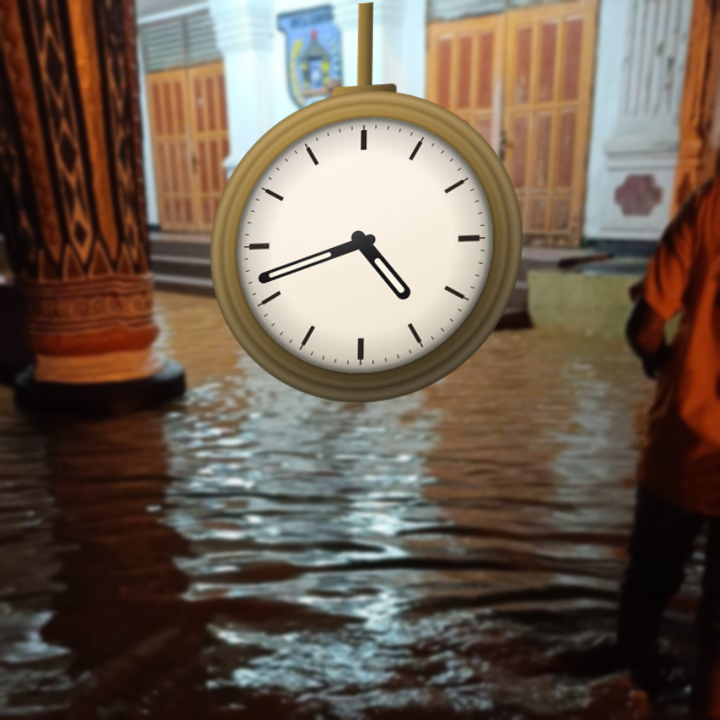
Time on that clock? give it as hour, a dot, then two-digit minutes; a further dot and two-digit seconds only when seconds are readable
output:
4.42
